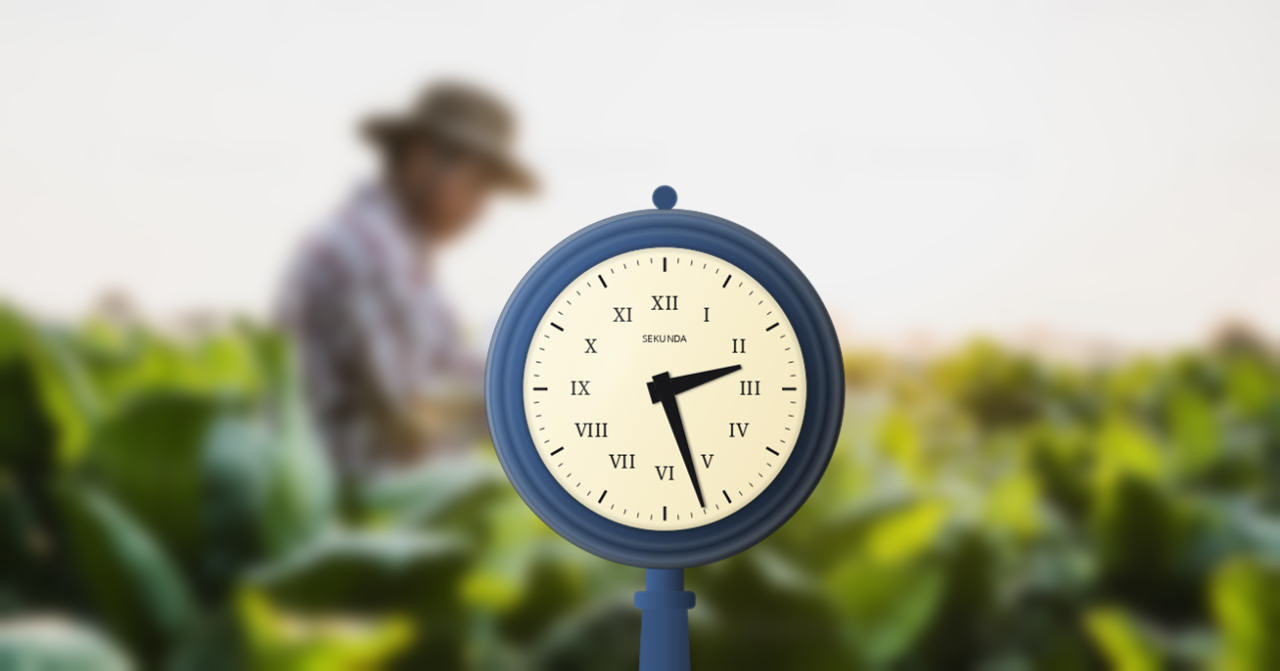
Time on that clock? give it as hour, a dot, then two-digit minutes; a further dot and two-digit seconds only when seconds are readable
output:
2.27
